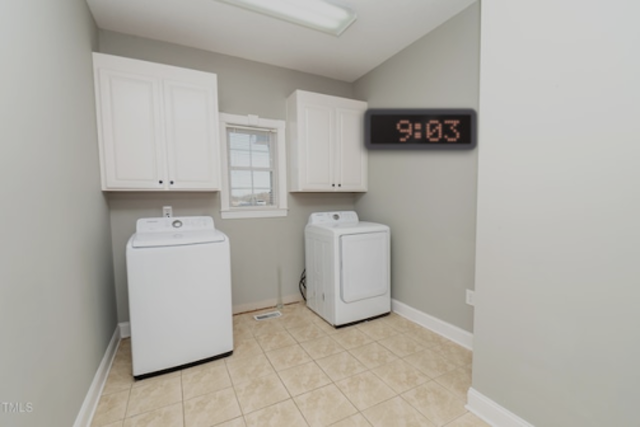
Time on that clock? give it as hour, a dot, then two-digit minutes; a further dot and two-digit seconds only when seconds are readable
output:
9.03
